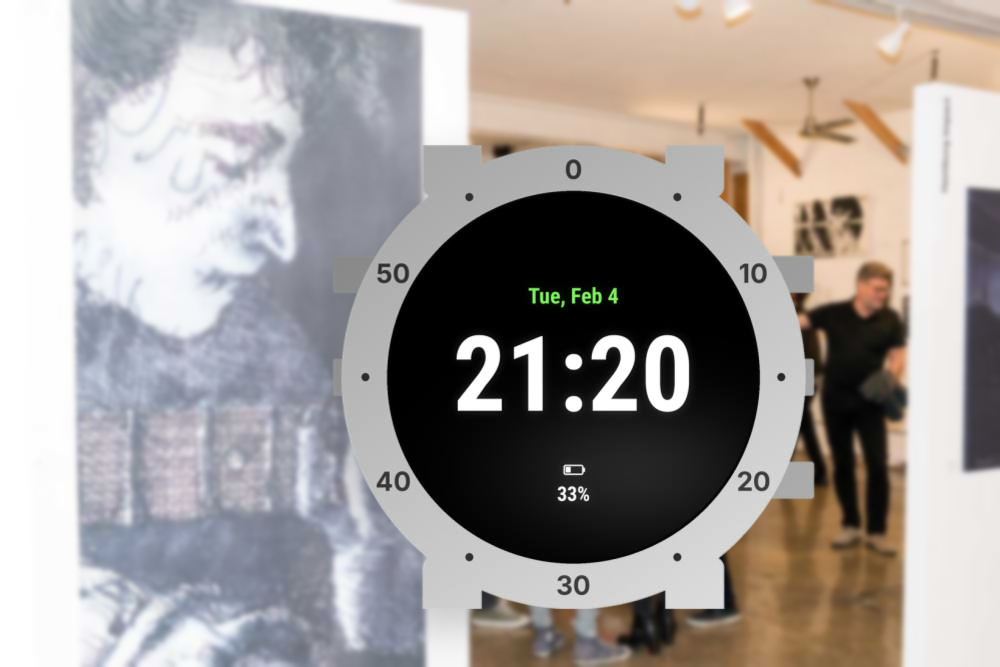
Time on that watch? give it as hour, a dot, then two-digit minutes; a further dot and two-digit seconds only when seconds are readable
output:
21.20
